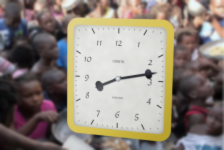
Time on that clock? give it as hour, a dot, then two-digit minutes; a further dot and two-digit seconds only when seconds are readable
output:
8.13
